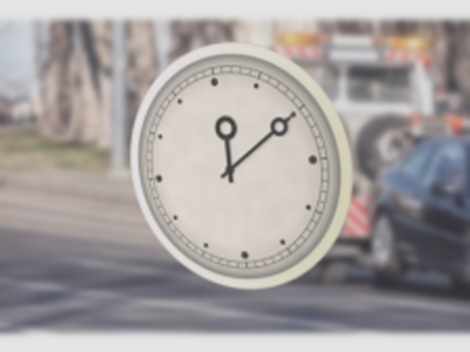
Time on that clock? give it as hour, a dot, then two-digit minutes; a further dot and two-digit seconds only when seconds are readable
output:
12.10
